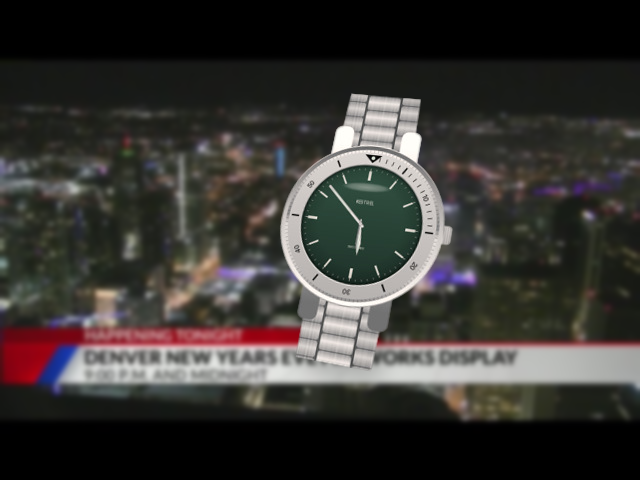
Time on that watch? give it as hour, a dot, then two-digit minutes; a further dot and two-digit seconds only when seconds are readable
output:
5.52
